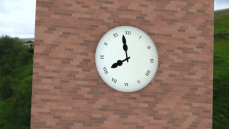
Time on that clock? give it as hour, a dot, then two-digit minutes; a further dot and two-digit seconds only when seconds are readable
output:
7.58
